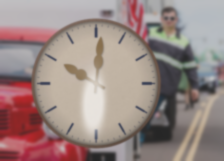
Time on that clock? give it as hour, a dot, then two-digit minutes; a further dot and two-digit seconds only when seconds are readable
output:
10.01
